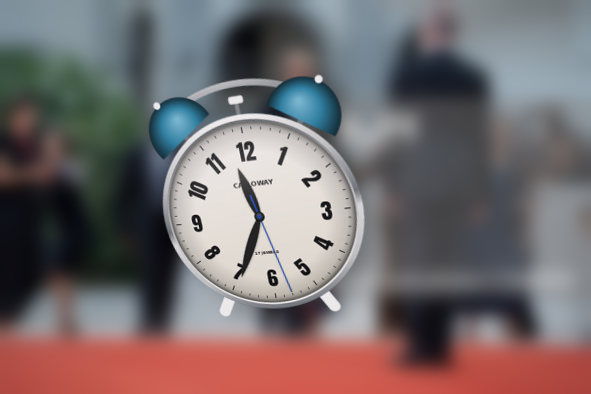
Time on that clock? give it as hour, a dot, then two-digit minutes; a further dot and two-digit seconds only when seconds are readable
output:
11.34.28
